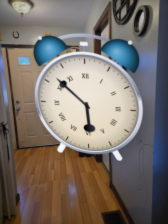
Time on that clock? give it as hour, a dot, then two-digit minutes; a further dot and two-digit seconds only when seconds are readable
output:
5.52
